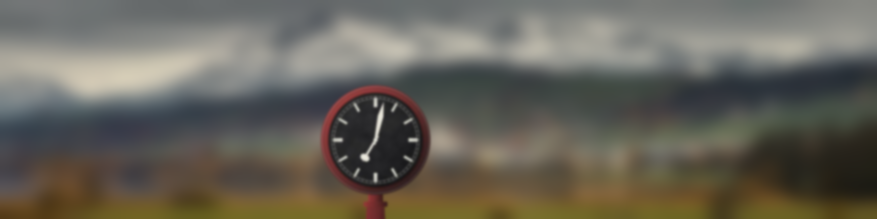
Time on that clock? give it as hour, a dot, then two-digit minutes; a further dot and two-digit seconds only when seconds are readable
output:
7.02
